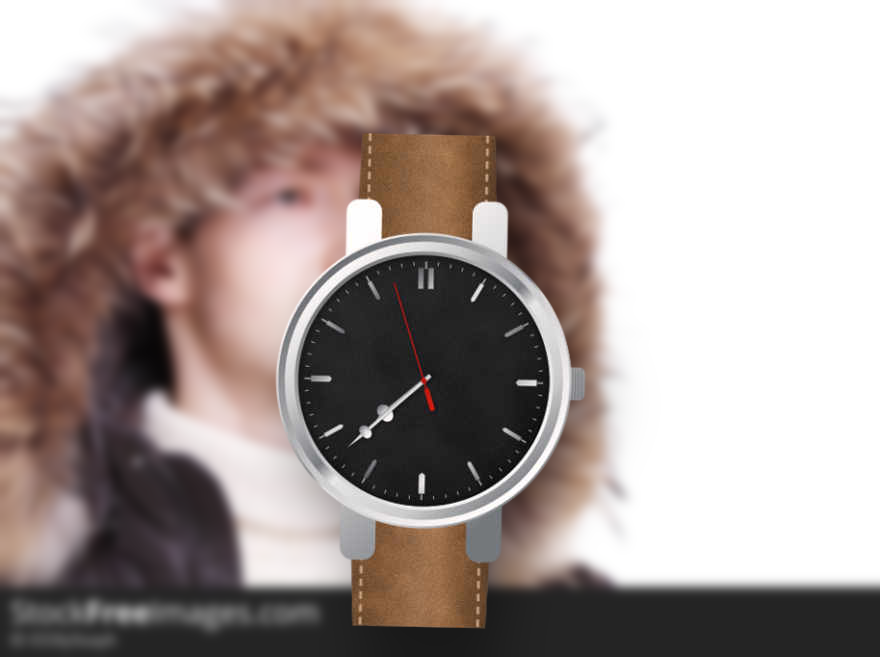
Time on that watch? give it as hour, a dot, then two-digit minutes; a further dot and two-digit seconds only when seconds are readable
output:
7.37.57
